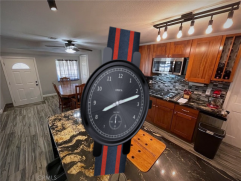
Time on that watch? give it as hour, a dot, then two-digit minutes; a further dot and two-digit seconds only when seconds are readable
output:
8.12
